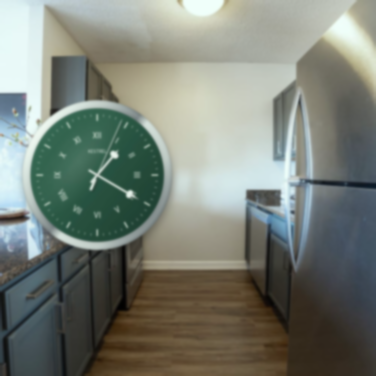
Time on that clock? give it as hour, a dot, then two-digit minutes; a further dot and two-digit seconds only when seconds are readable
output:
1.20.04
